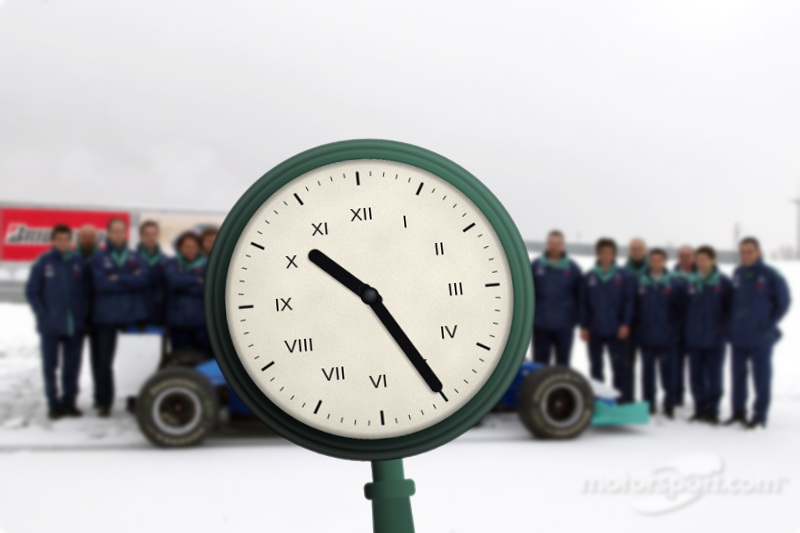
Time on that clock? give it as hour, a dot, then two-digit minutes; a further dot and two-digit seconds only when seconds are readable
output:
10.25
